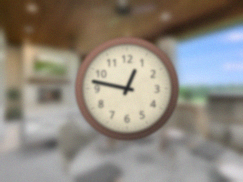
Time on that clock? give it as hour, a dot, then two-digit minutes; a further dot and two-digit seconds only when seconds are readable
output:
12.47
